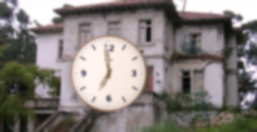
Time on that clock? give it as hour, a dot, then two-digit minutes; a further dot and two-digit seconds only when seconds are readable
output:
6.59
